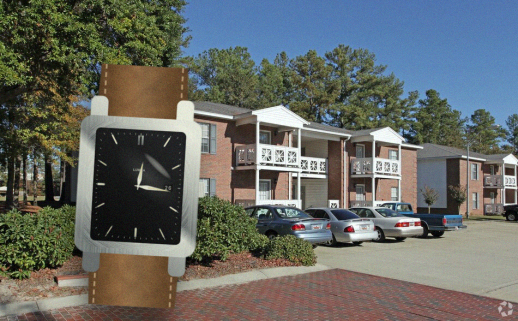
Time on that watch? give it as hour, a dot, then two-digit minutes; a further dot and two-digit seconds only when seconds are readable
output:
12.16
